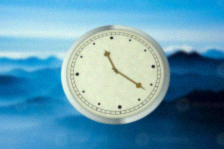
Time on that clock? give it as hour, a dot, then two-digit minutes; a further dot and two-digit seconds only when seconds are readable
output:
11.22
